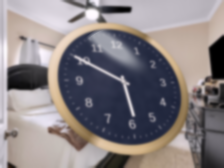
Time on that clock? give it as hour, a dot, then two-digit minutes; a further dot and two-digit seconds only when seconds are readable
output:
5.50
